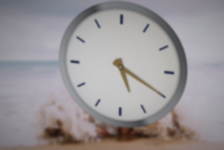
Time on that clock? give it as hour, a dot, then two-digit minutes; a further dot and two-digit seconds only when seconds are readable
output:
5.20
